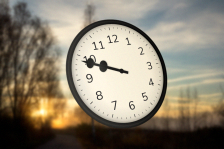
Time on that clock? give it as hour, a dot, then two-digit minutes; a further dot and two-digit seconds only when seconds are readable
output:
9.49
